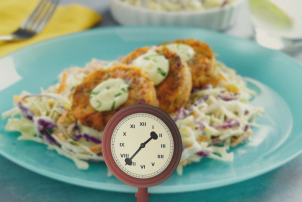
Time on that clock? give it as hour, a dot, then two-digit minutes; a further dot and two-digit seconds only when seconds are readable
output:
1.37
